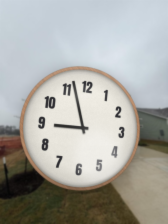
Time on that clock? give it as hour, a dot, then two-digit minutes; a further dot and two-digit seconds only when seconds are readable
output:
8.57
